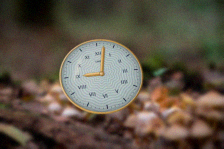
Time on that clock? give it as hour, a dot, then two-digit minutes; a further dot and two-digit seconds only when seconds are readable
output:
9.02
